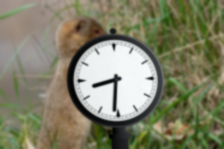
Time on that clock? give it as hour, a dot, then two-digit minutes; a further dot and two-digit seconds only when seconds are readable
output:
8.31
